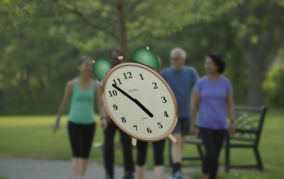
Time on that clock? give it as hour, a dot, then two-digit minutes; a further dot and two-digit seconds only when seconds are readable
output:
4.53
